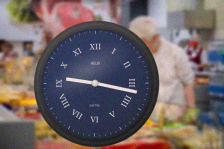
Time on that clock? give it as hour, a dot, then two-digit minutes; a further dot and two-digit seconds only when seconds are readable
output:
9.17
